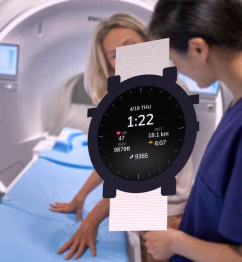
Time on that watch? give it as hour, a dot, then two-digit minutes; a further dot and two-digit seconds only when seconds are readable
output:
1.22
